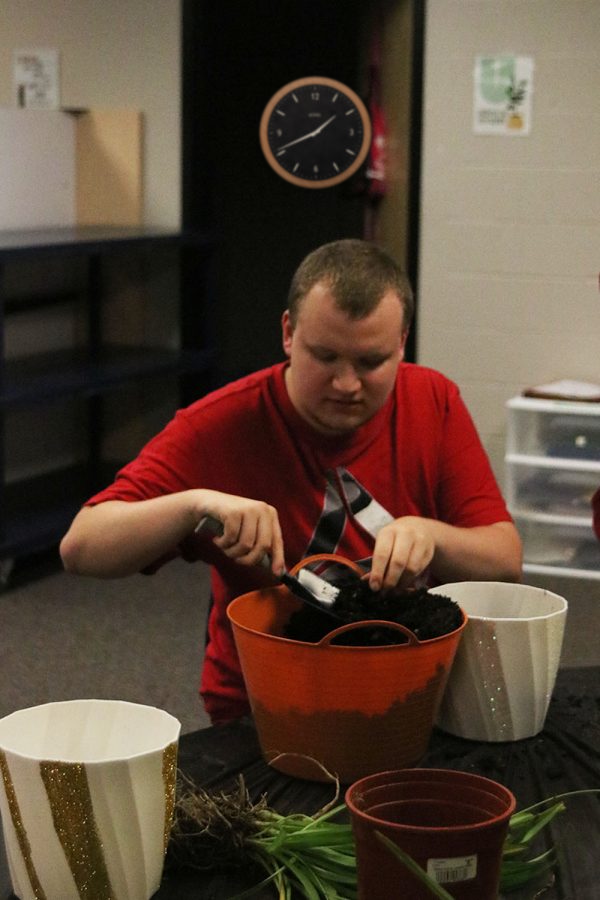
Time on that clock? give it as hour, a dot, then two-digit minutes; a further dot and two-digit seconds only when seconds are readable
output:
1.41
